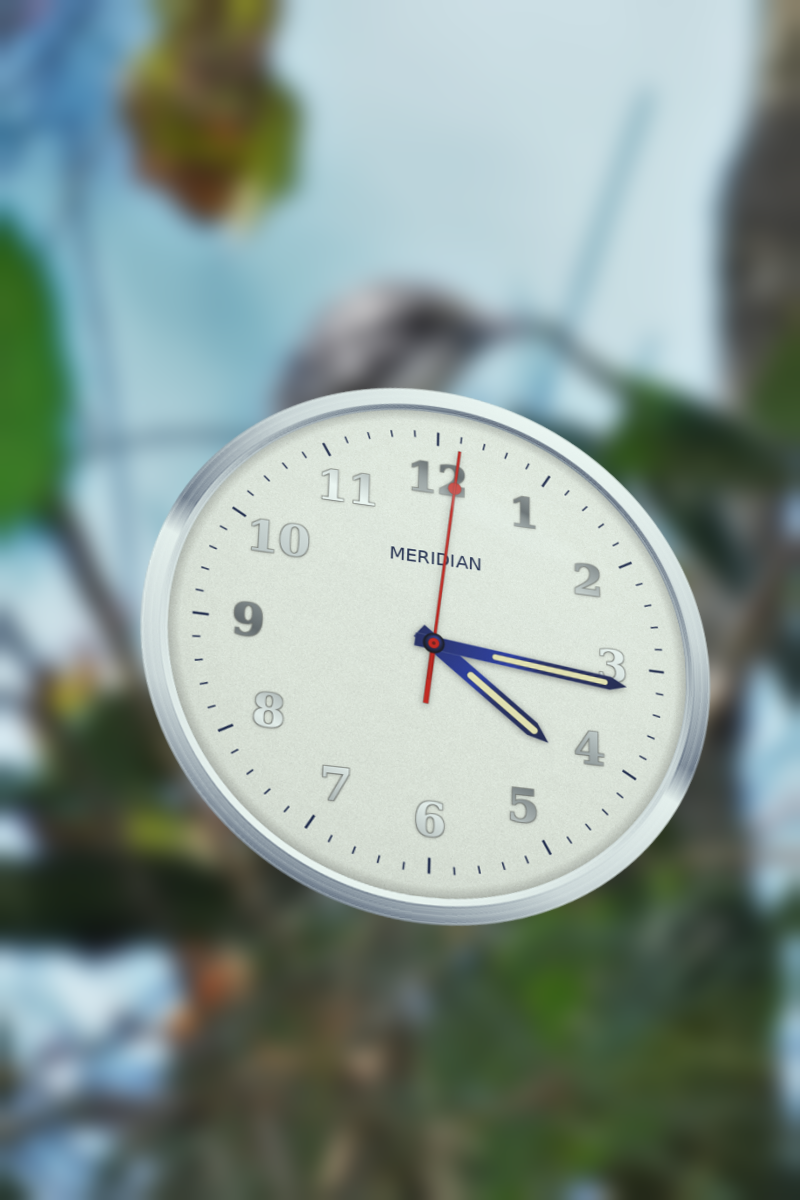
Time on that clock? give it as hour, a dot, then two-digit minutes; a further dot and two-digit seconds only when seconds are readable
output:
4.16.01
